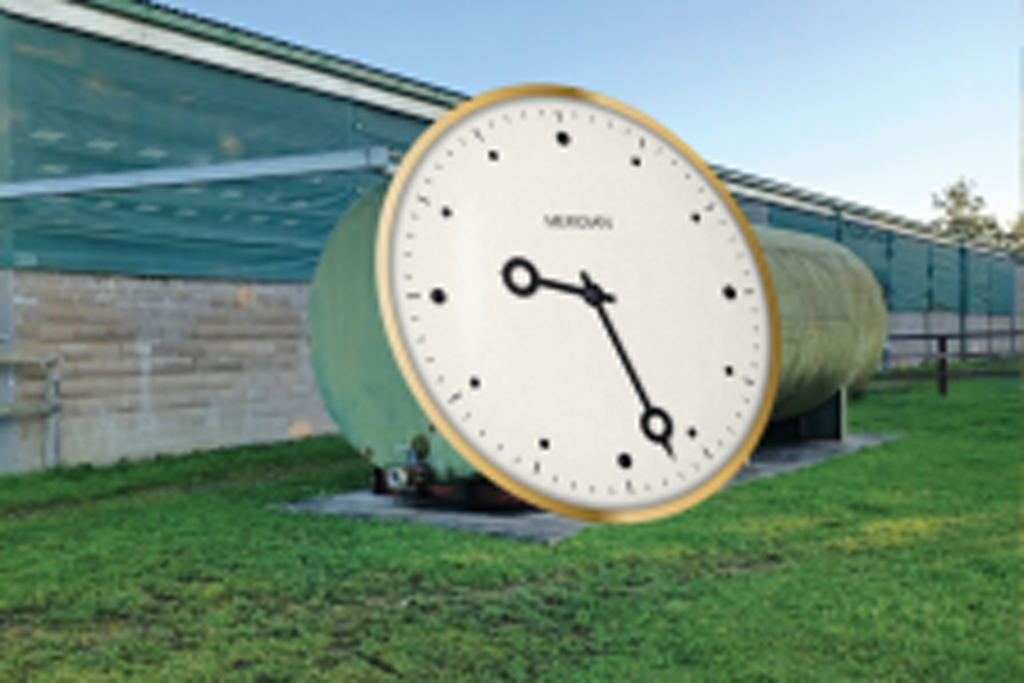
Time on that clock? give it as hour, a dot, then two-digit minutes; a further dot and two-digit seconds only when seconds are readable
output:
9.27
